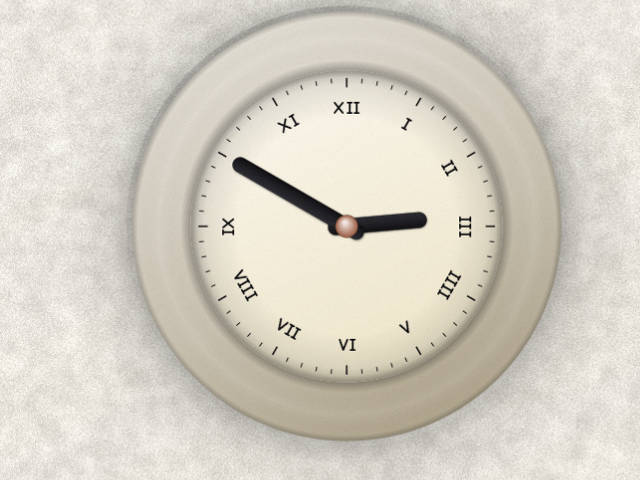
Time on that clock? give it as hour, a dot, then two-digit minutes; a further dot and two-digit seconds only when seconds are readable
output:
2.50
